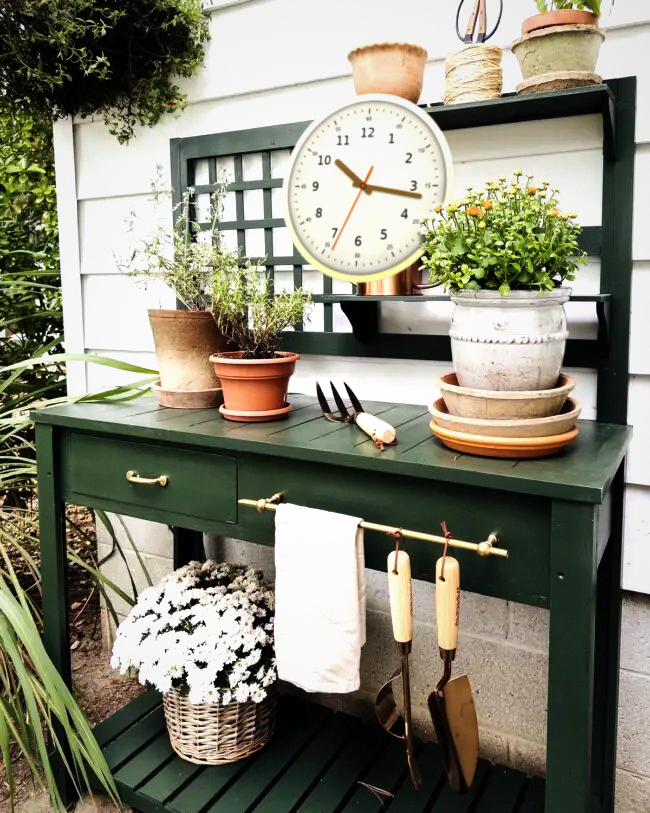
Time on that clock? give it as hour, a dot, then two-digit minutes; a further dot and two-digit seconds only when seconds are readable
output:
10.16.34
